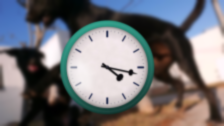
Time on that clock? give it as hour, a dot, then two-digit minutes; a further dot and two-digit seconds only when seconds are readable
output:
4.17
